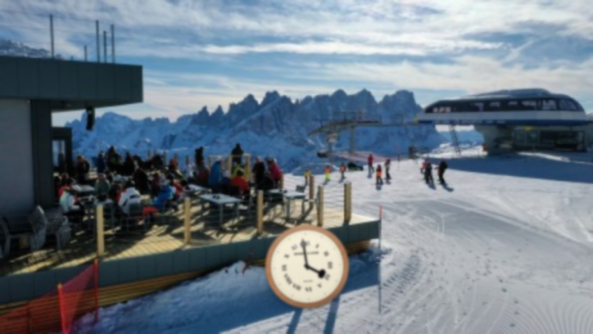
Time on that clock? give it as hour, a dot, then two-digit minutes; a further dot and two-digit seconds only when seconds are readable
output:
3.59
